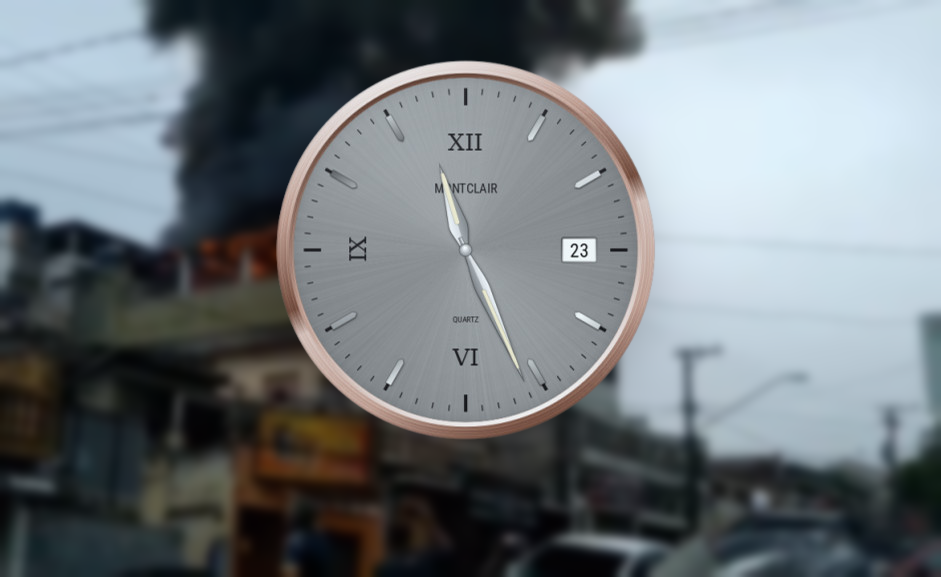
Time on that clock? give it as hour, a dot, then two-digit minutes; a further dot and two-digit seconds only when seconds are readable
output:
11.26
